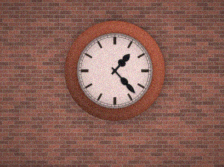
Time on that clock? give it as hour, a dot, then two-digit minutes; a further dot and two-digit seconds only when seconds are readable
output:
1.23
